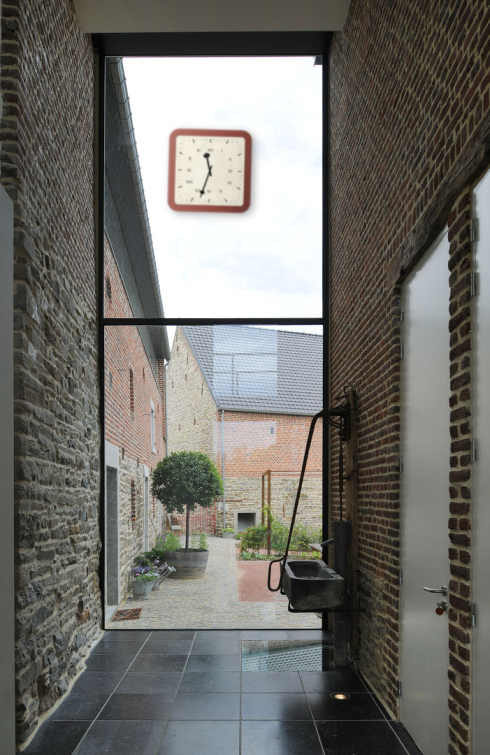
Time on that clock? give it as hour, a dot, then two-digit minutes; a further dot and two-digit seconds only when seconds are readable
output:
11.33
